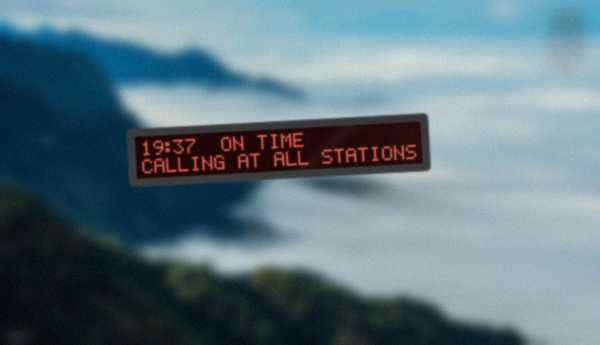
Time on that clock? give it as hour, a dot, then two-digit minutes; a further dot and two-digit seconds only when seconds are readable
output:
19.37
